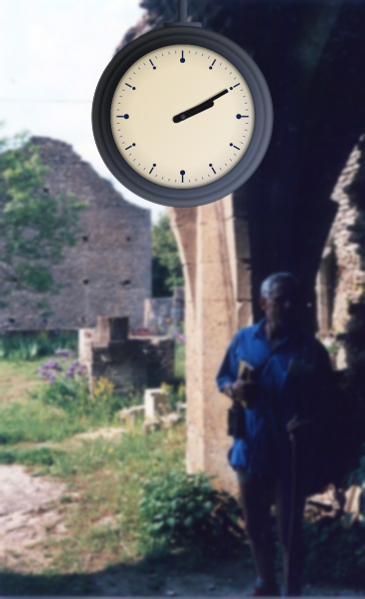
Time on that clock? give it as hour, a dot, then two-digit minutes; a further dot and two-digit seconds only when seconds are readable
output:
2.10
